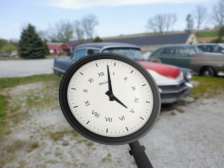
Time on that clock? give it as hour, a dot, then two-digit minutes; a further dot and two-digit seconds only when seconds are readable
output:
5.03
